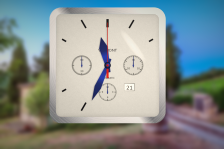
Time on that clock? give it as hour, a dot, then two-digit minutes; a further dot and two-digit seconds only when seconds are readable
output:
11.34
